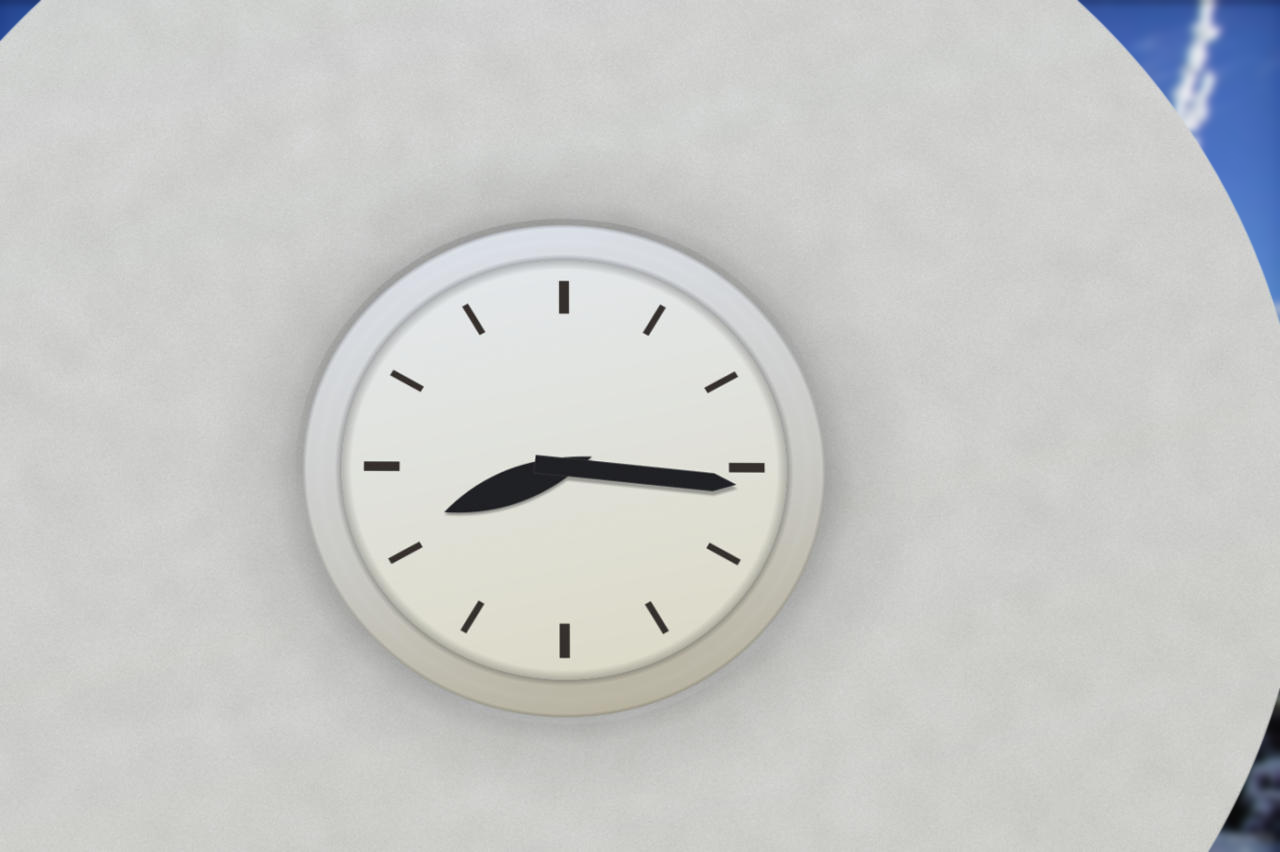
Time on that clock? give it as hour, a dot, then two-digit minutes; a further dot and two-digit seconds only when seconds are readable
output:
8.16
